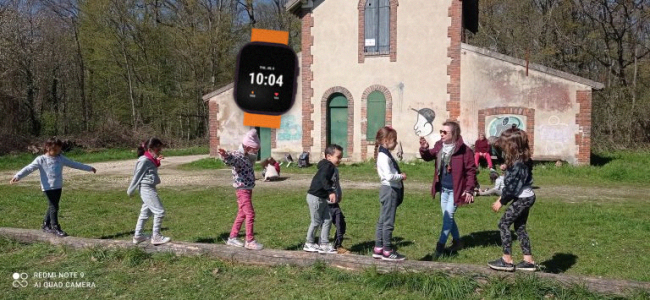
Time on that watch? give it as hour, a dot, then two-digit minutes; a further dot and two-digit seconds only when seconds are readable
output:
10.04
